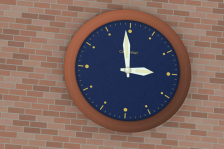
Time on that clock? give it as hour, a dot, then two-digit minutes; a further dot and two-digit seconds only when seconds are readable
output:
2.59
